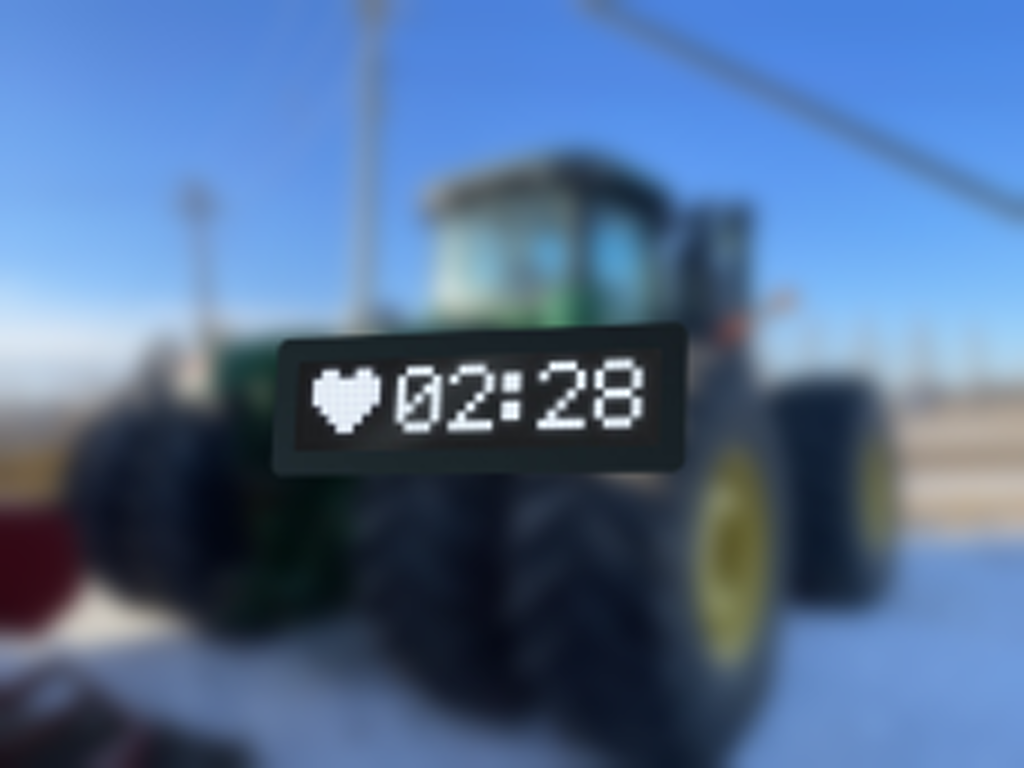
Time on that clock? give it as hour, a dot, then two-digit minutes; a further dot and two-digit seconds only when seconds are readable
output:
2.28
